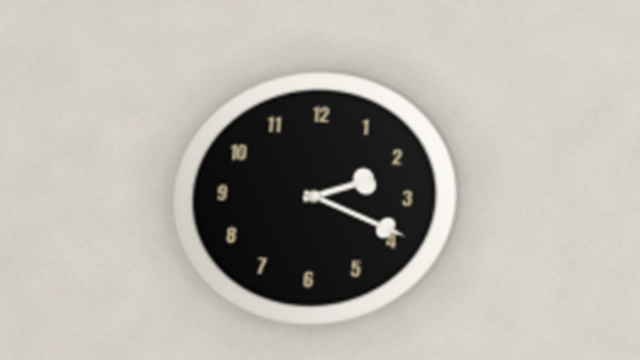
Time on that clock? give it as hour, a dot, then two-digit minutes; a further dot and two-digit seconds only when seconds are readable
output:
2.19
